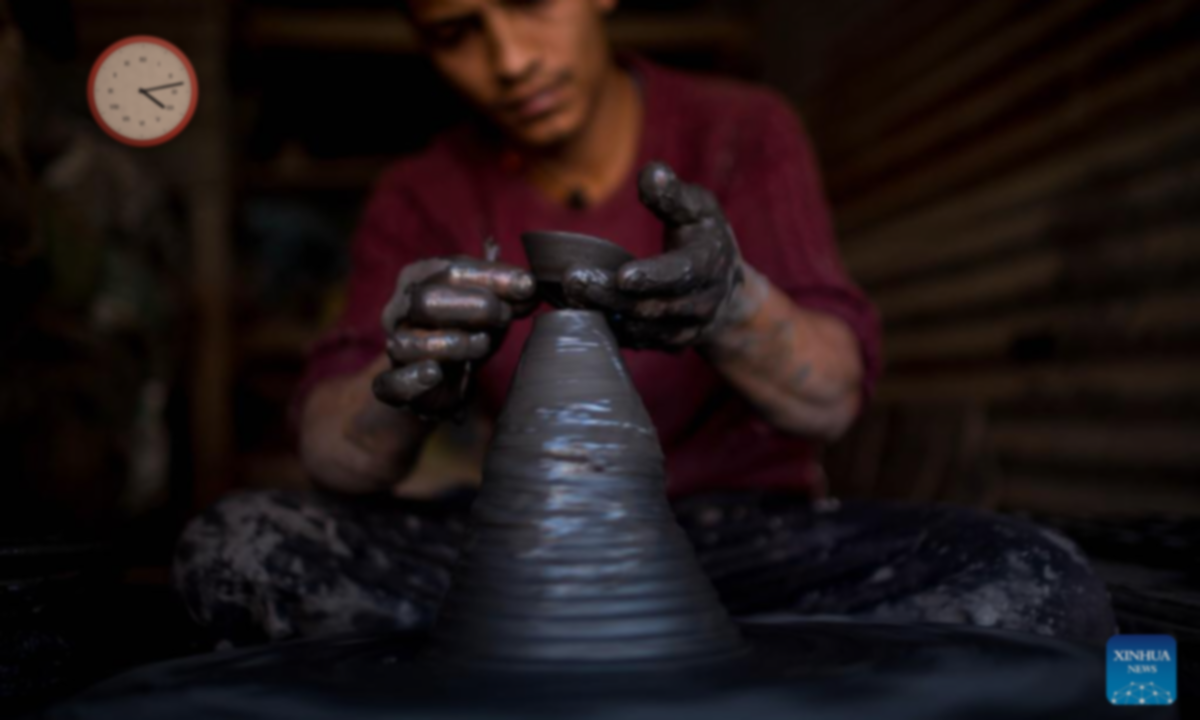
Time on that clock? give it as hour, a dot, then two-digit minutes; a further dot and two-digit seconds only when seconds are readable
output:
4.13
